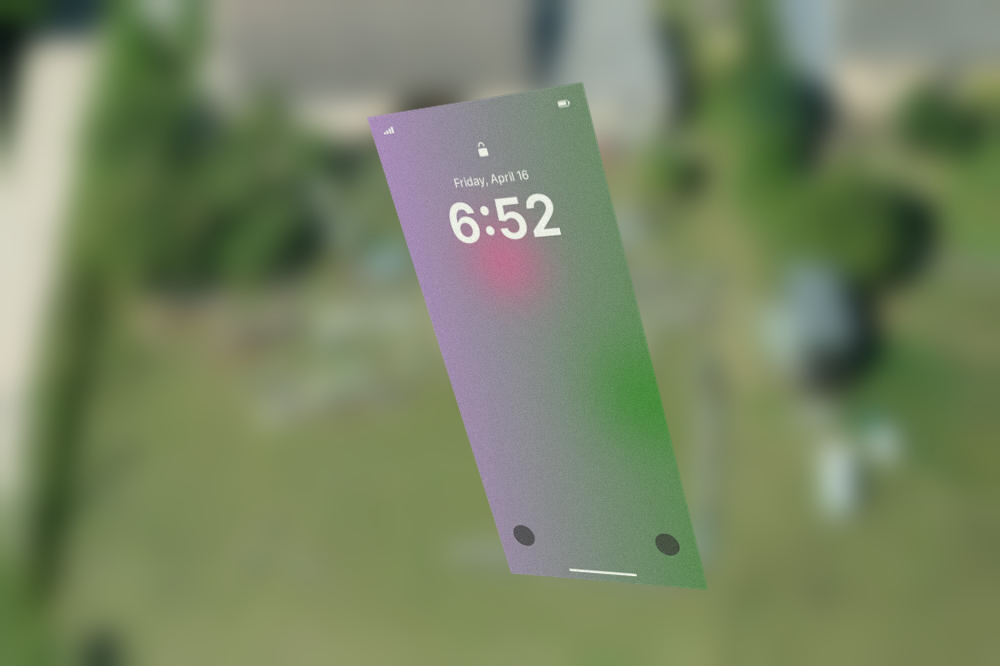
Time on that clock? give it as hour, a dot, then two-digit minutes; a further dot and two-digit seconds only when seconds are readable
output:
6.52
